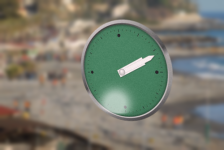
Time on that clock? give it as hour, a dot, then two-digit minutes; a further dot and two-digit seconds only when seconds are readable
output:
2.11
